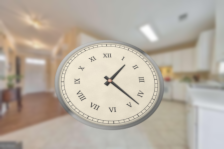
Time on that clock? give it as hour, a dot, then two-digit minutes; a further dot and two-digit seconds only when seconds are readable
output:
1.23
